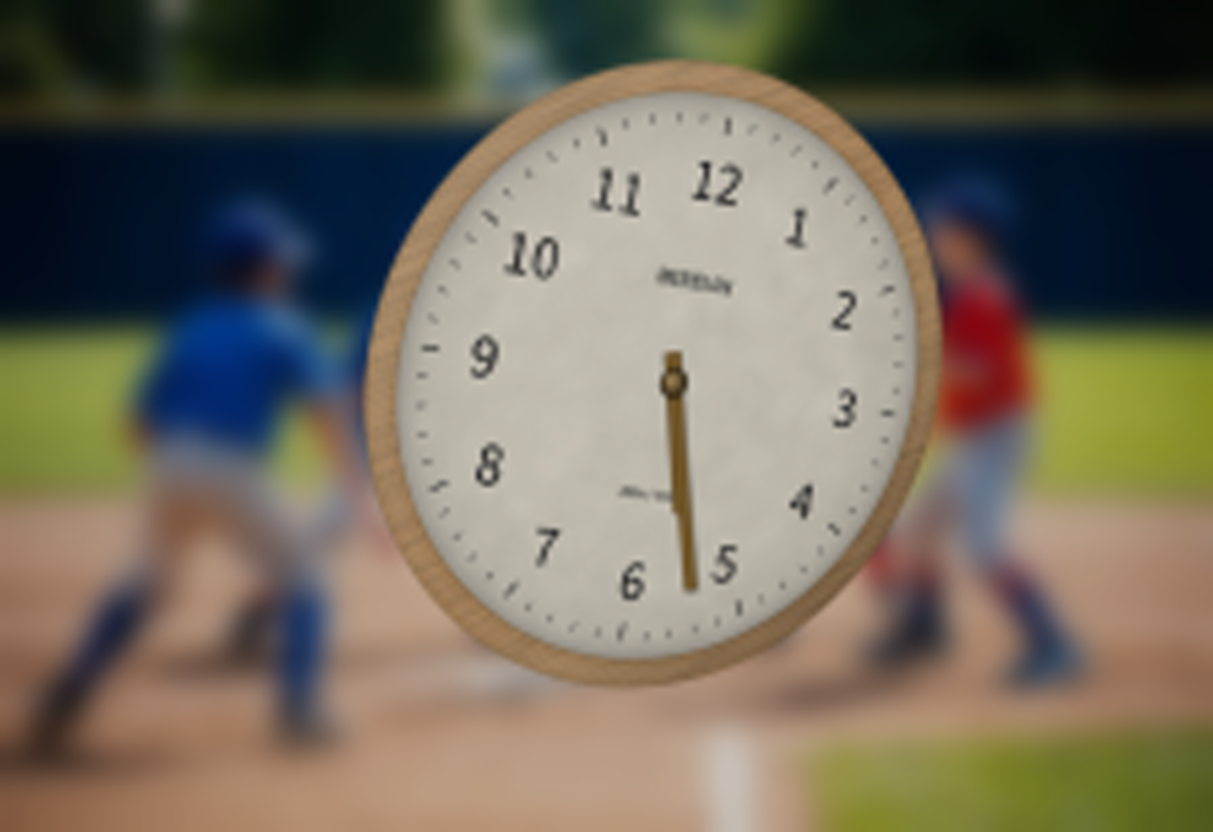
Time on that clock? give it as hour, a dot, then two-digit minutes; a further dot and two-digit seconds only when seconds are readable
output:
5.27
